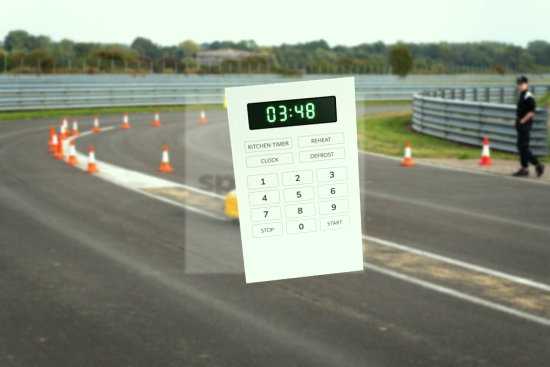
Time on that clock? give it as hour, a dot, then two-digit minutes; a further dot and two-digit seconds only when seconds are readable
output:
3.48
